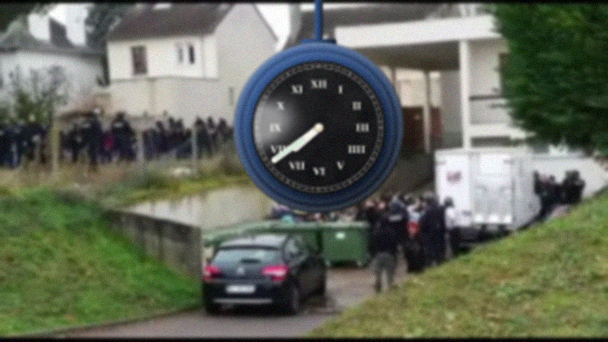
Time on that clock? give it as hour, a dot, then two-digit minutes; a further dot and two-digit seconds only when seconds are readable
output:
7.39
